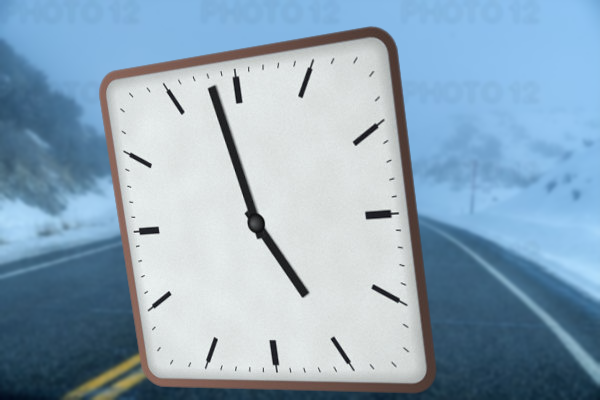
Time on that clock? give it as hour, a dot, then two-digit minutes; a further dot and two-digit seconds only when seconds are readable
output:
4.58
